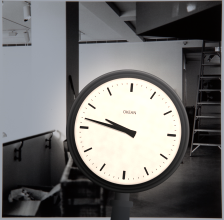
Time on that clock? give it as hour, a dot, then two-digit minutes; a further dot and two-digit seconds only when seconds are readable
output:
9.47
